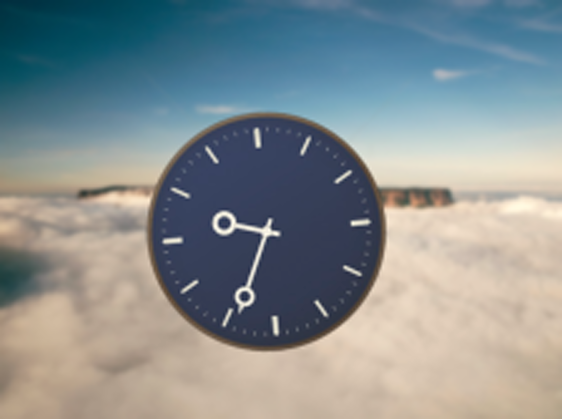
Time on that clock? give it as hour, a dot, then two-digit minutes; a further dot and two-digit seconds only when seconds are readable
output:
9.34
